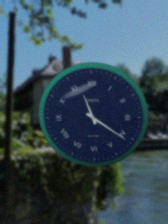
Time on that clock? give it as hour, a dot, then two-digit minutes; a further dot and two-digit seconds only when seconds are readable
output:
11.21
